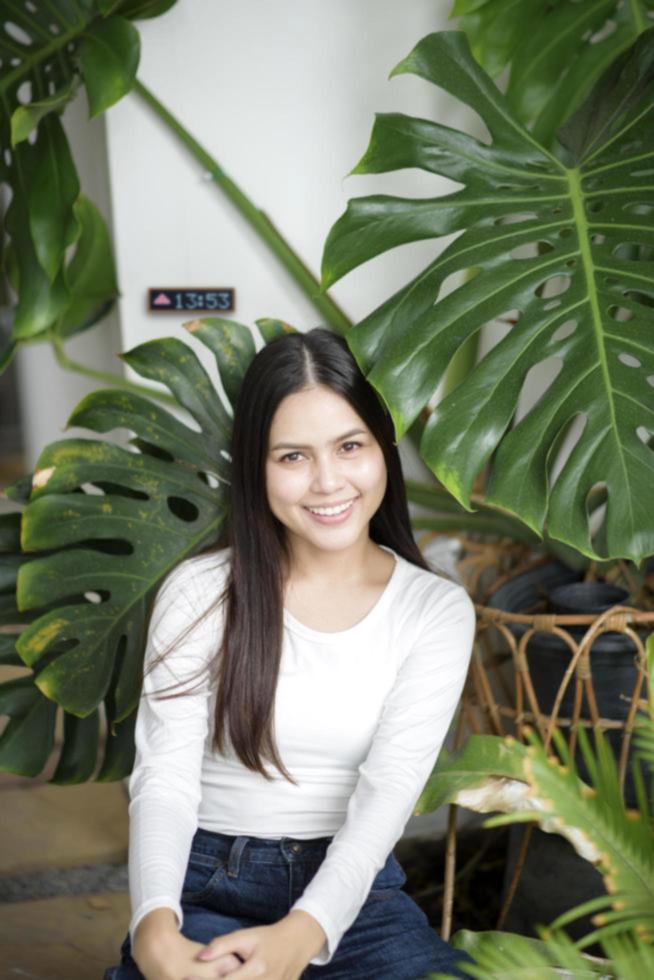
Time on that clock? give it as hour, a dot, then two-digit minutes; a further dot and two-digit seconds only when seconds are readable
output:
13.53
